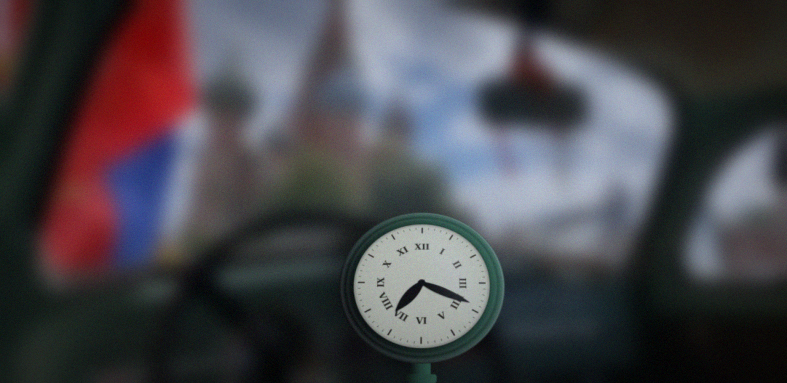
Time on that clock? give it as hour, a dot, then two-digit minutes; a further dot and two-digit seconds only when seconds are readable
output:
7.19
